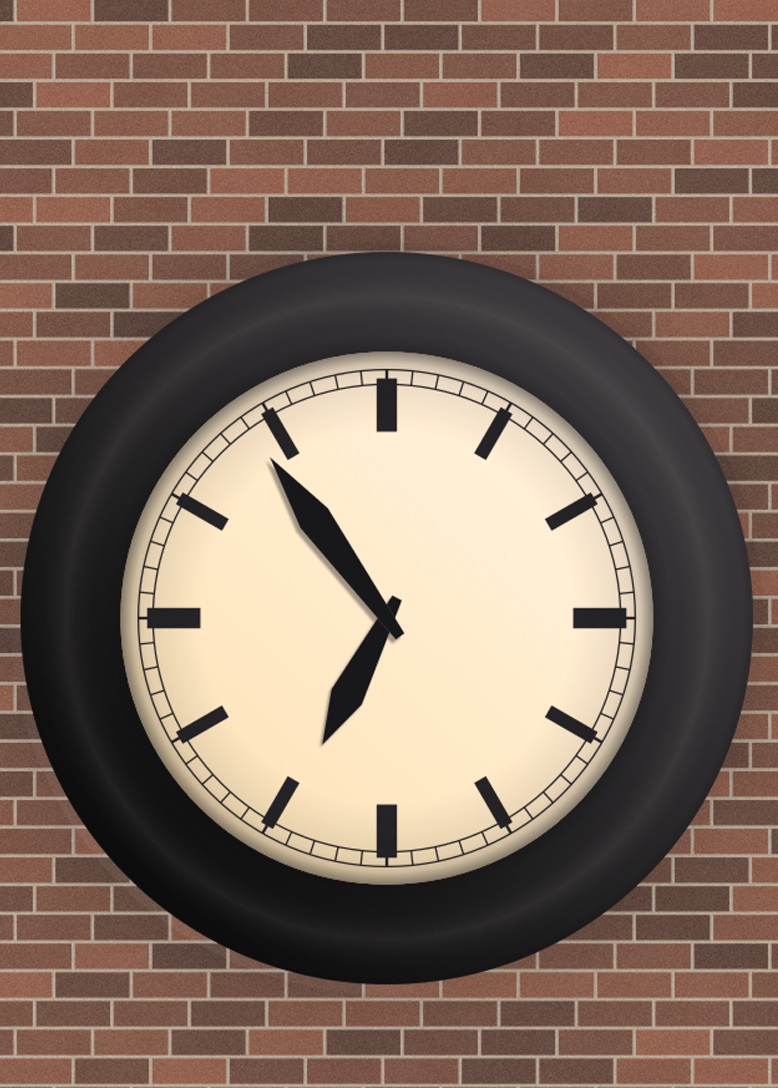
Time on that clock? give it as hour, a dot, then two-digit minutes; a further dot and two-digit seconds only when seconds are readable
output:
6.54
